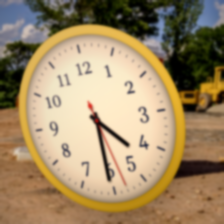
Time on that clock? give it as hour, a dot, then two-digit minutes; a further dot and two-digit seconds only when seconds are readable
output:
4.30.28
